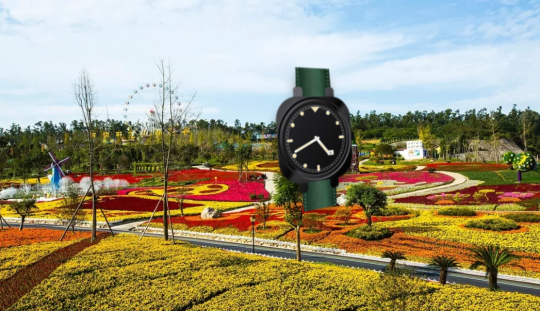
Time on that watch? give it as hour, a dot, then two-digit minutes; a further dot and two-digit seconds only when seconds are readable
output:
4.41
